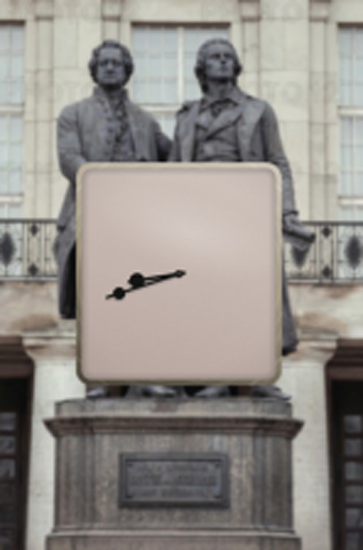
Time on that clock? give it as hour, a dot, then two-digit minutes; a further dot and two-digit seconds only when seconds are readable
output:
8.42
